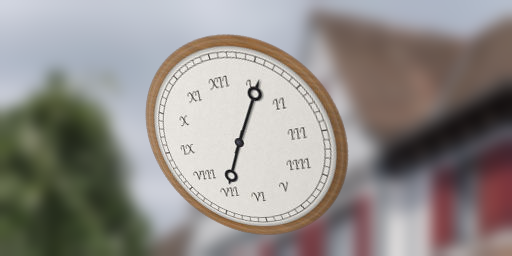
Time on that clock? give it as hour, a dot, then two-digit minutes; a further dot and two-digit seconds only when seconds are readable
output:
7.06
